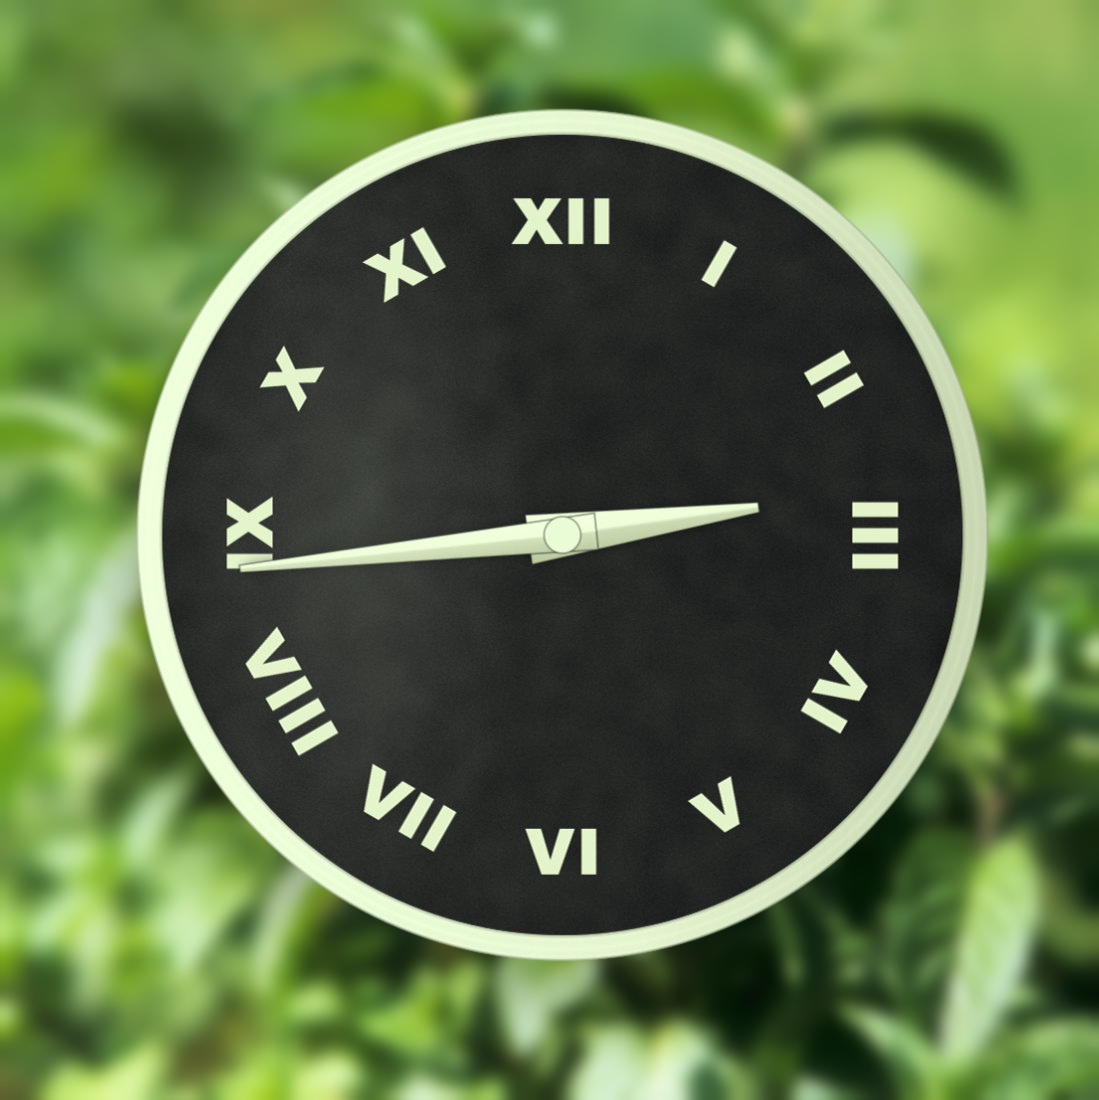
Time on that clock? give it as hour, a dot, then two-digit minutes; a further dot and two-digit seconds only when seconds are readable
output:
2.44
